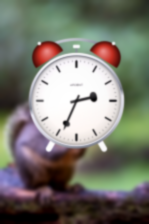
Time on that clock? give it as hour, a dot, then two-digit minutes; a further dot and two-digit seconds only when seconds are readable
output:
2.34
